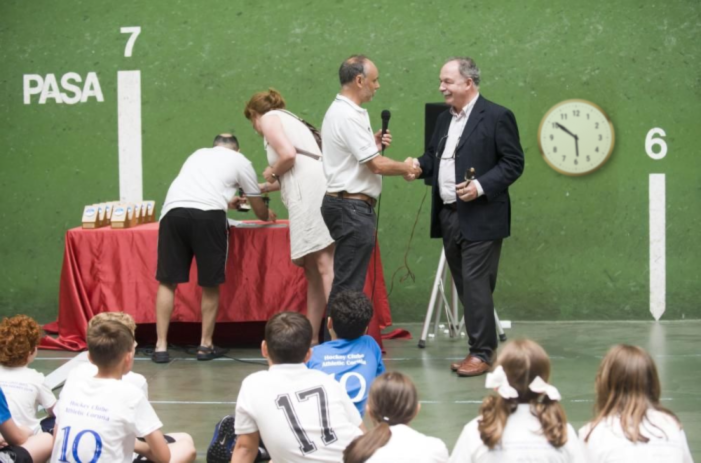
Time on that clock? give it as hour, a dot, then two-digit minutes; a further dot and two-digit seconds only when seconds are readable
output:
5.51
